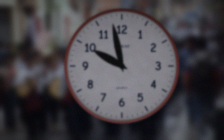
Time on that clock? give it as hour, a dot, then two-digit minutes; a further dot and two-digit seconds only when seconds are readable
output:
9.58
